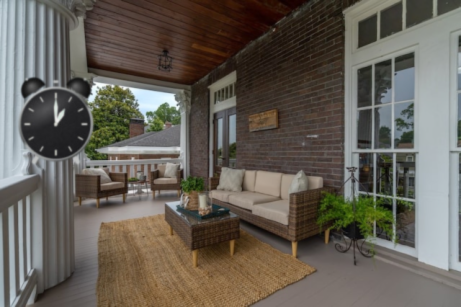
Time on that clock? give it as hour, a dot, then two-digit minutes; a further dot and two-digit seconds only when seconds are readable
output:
1.00
